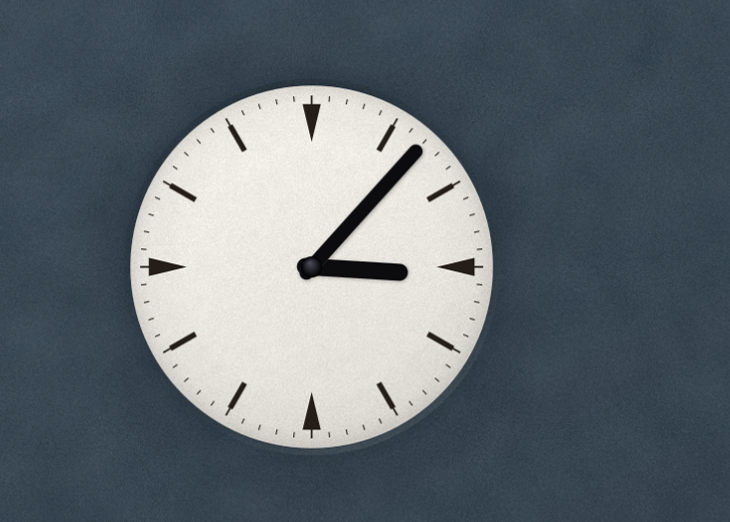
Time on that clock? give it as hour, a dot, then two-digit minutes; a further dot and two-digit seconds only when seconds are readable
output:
3.07
